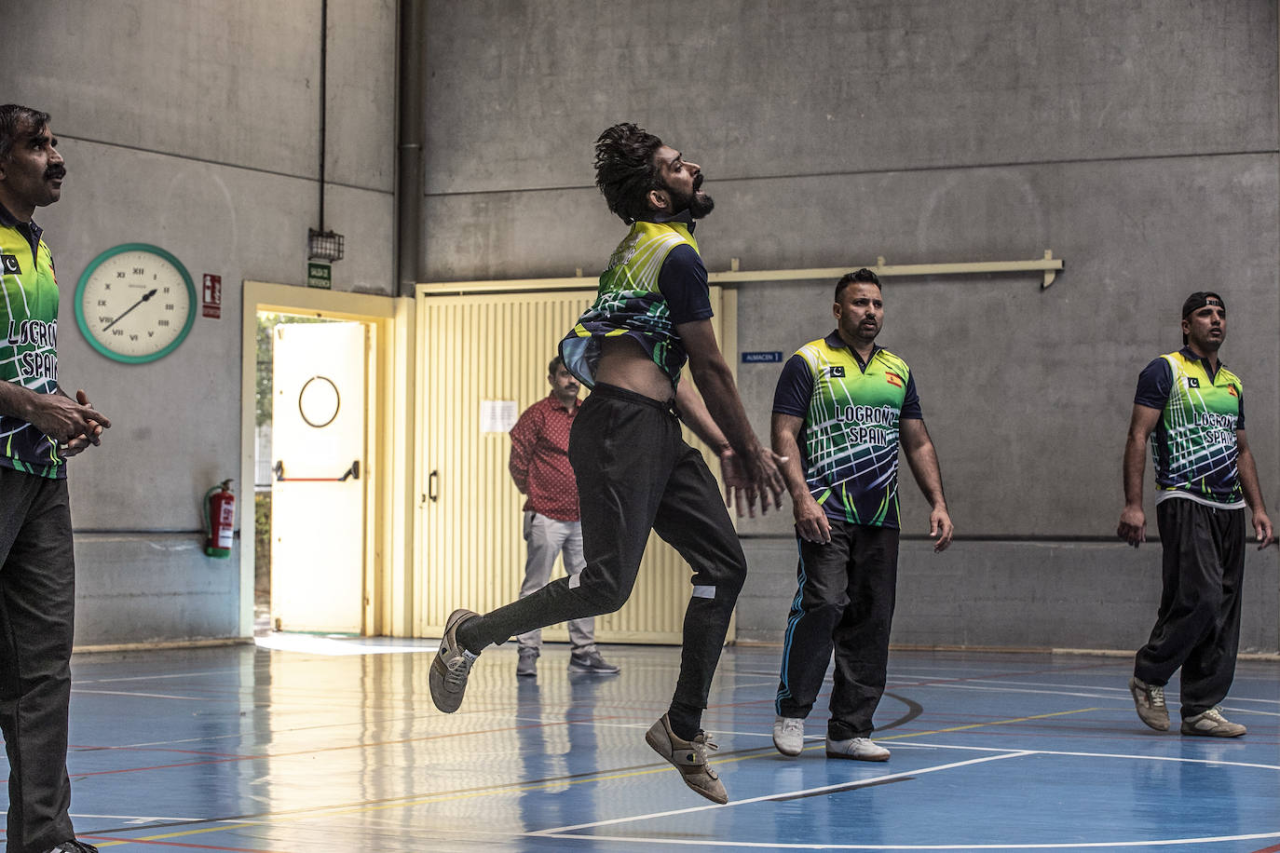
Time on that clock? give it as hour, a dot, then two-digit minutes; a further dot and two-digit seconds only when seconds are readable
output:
1.38
